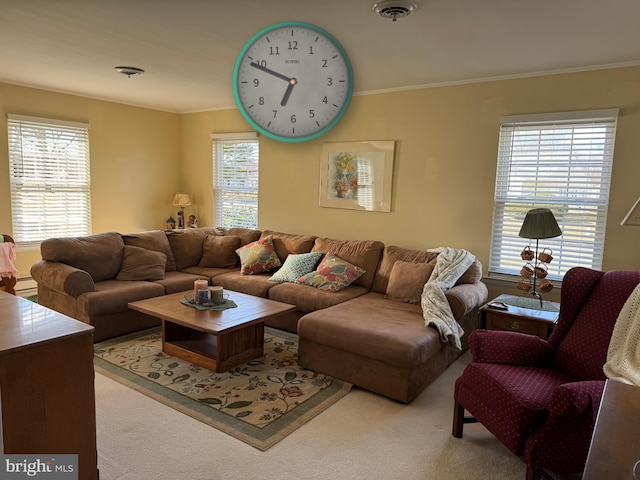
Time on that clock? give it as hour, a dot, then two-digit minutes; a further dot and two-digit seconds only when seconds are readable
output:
6.49
